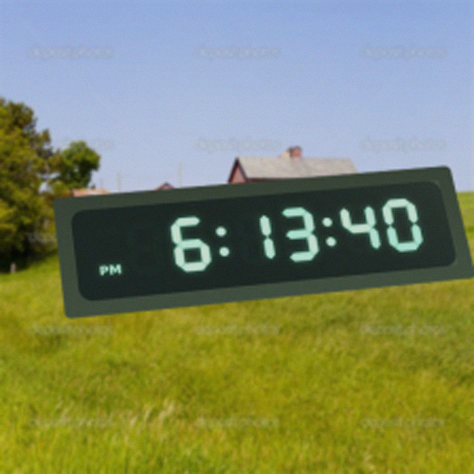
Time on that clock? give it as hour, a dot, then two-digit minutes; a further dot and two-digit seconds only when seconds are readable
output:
6.13.40
